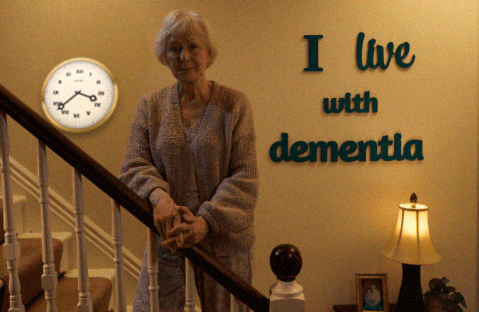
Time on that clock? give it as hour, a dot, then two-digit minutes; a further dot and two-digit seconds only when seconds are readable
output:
3.38
